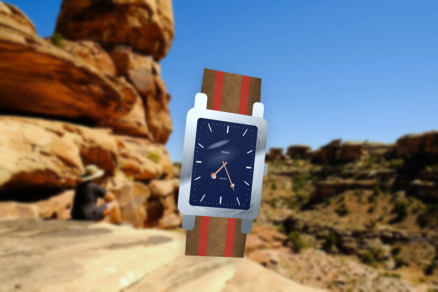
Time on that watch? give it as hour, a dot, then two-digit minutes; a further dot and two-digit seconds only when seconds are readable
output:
7.25
